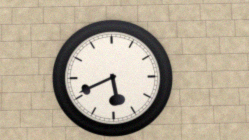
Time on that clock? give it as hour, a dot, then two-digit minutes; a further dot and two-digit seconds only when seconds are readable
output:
5.41
